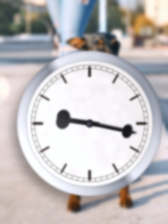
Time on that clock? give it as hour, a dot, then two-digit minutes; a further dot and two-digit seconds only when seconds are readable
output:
9.17
